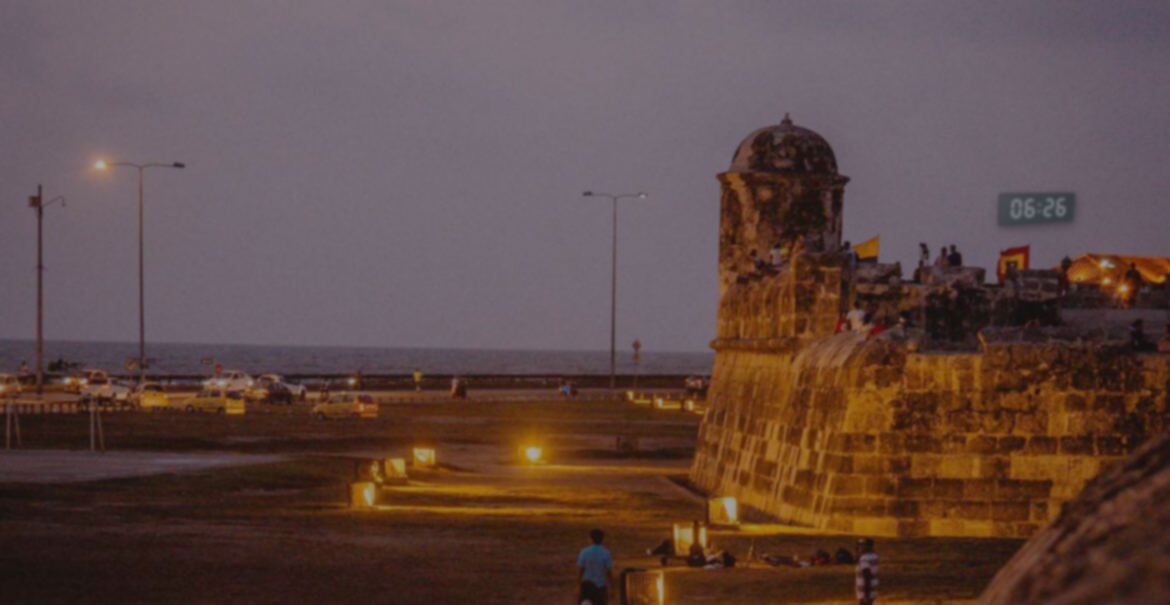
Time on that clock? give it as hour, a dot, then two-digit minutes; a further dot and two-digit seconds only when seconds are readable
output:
6.26
